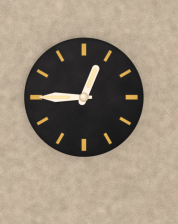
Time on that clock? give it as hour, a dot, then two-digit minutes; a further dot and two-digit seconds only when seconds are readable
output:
12.45
